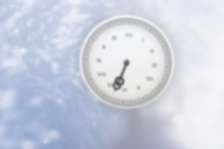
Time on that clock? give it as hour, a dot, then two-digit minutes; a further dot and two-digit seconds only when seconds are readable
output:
6.33
